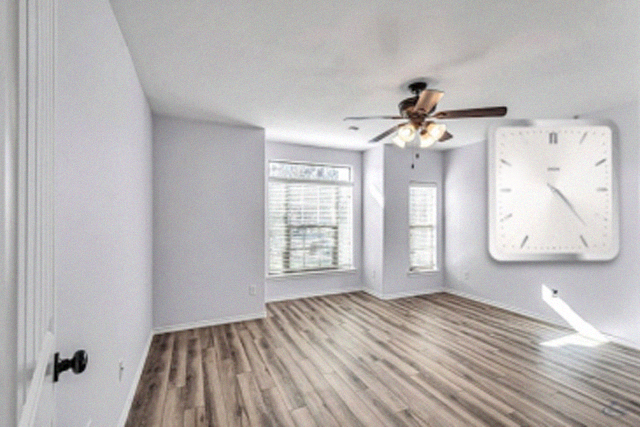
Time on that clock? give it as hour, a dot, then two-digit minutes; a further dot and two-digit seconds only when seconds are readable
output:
4.23
